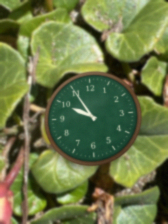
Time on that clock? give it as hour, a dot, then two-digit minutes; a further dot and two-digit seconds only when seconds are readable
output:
9.55
